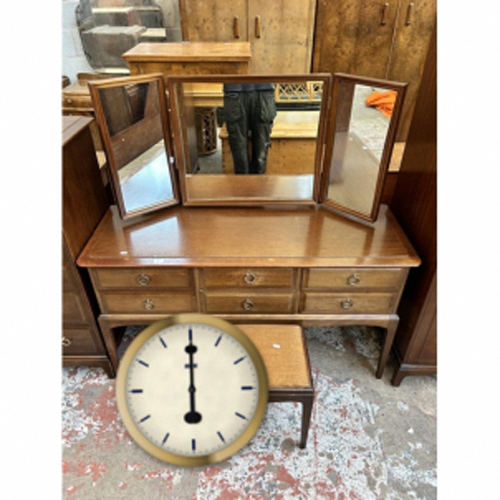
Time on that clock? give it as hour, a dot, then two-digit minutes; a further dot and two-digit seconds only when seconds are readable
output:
6.00
